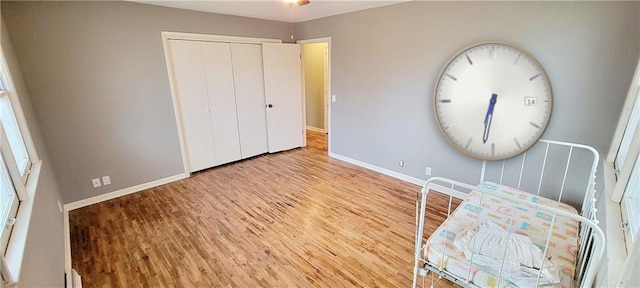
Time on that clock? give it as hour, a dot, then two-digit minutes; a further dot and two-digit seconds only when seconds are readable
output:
6.32
